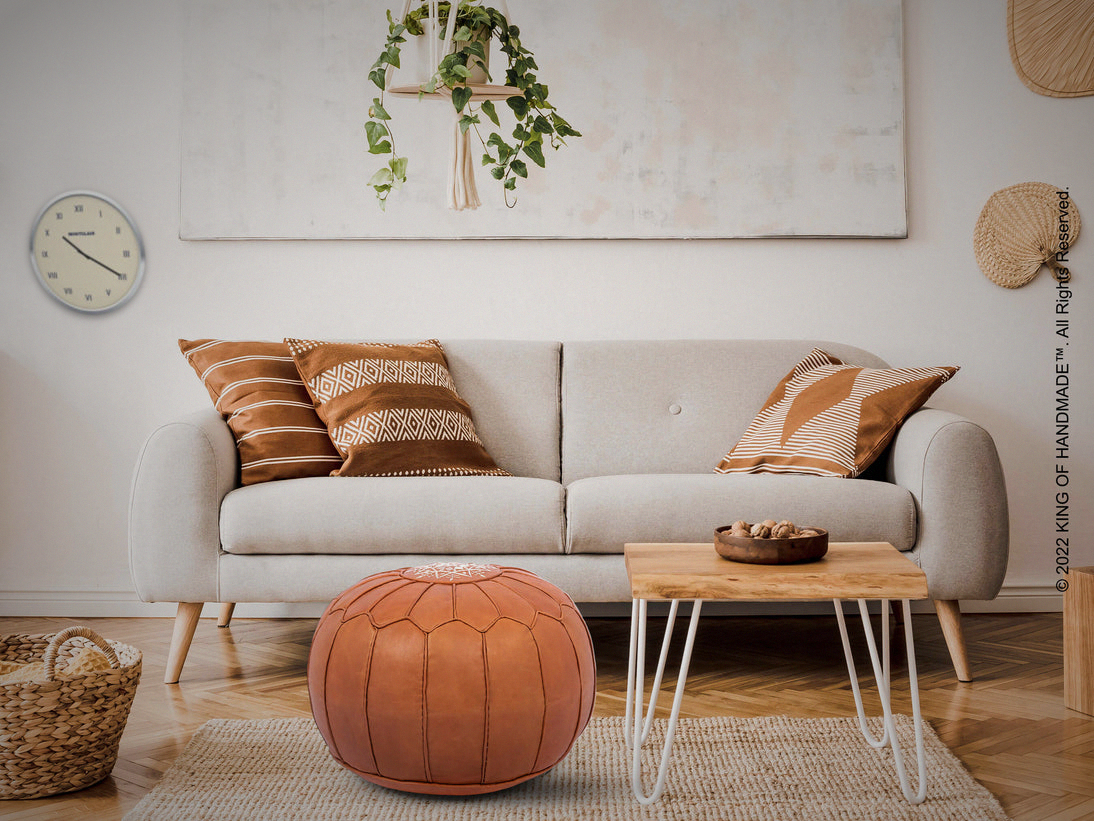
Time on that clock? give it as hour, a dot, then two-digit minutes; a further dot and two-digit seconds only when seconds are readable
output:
10.20
